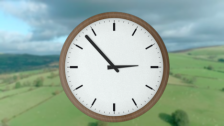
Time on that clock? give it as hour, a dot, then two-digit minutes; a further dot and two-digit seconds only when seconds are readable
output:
2.53
